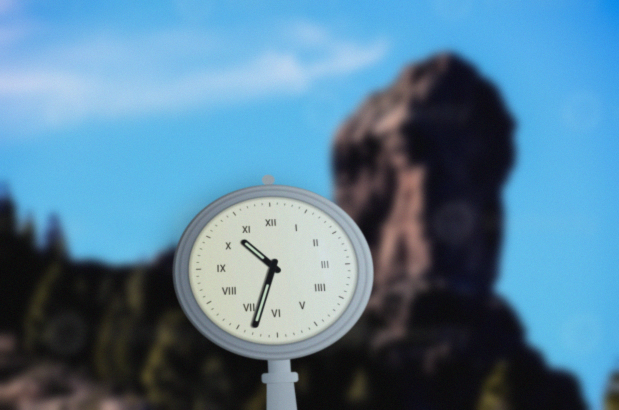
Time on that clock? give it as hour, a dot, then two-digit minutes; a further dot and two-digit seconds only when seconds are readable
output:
10.33
